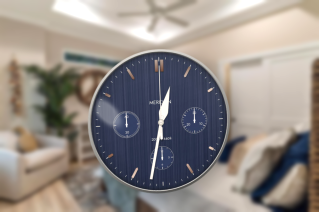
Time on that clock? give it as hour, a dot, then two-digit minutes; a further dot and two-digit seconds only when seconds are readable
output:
12.32
